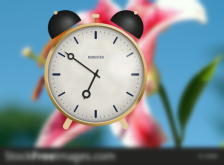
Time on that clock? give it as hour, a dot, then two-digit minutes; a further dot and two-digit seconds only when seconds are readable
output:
6.51
